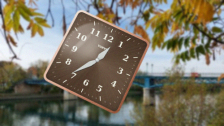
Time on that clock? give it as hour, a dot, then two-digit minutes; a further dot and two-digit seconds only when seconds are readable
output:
12.36
